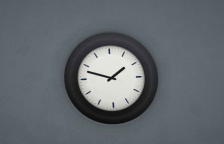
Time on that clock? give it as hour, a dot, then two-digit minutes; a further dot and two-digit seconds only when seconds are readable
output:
1.48
